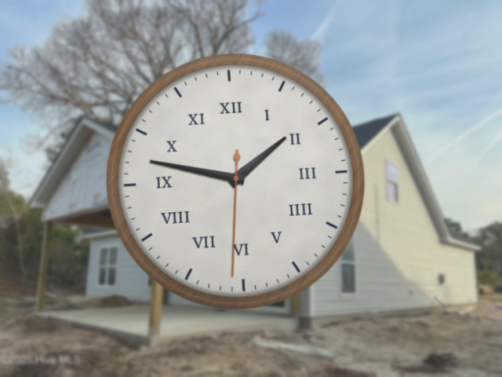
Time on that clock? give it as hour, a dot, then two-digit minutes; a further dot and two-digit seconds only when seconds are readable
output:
1.47.31
